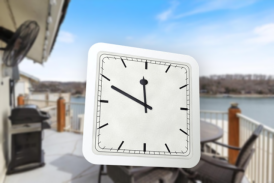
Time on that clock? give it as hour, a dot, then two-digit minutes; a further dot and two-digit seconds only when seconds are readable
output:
11.49
